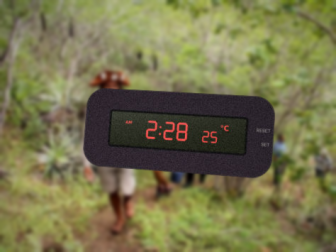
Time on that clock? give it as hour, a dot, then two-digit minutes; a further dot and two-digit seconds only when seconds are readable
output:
2.28
